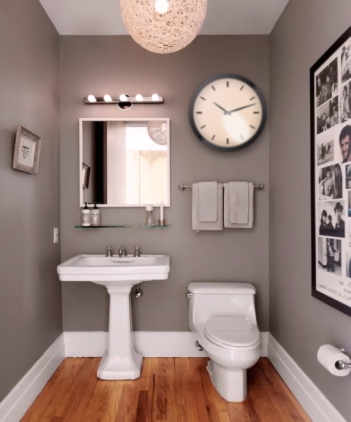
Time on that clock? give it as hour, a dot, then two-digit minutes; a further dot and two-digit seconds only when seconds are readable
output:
10.12
